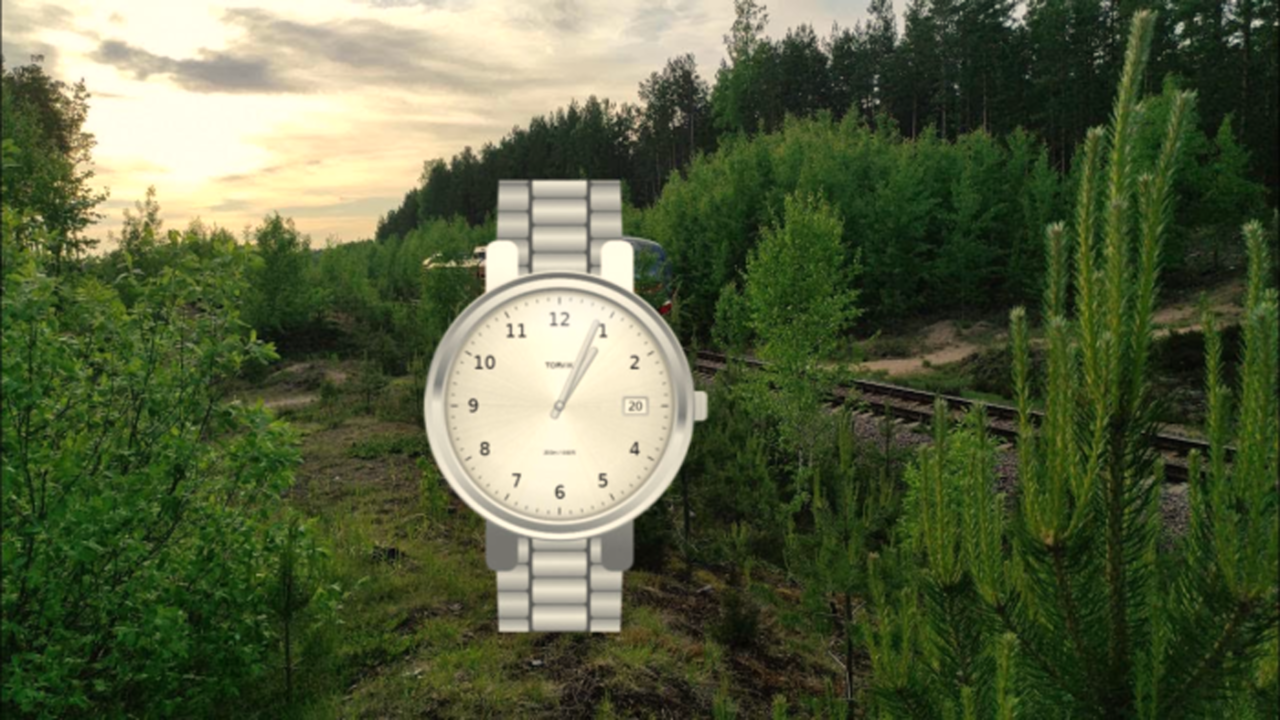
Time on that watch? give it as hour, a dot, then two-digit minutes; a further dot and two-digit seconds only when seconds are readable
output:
1.04
